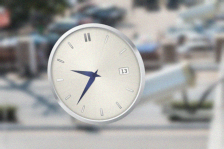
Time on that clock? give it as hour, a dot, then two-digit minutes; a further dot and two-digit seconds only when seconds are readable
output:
9.37
